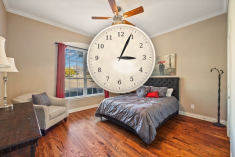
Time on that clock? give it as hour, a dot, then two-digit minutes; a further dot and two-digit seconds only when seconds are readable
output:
3.04
